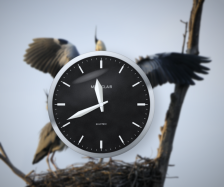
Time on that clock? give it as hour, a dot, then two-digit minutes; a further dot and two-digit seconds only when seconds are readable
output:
11.41
